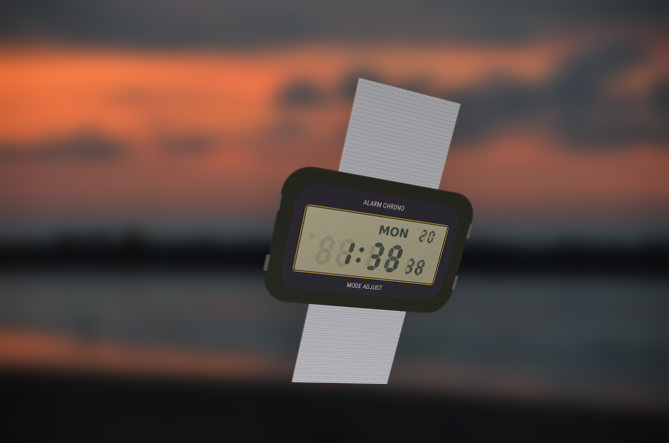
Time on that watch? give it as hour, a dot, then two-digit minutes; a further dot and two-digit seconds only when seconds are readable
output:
1.38.38
